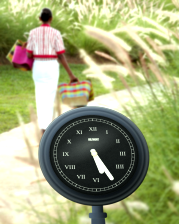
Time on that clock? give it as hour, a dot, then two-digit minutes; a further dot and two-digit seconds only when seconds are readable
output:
5.25
